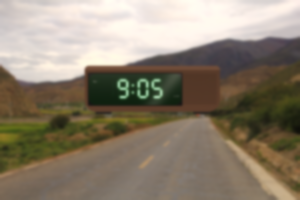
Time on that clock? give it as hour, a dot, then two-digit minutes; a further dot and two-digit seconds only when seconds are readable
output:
9.05
